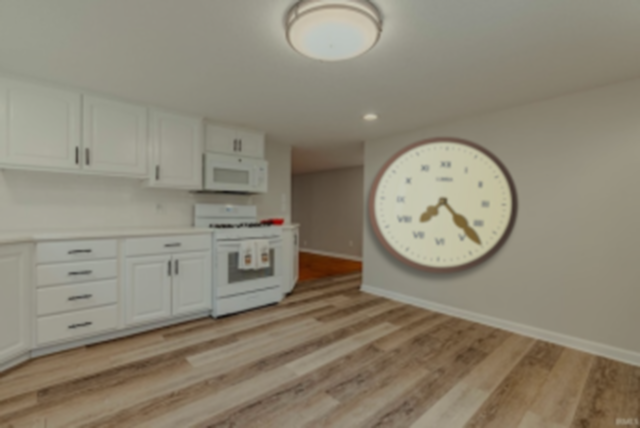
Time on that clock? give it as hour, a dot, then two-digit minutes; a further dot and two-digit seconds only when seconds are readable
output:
7.23
